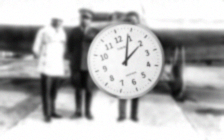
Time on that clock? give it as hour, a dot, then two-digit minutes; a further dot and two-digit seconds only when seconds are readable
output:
2.04
